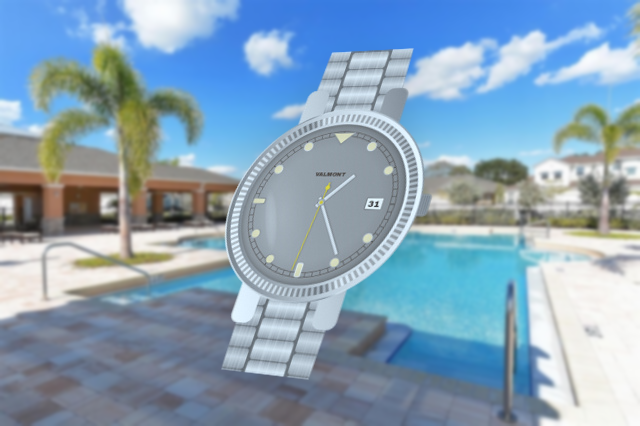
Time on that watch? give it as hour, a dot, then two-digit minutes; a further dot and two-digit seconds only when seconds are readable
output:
1.24.31
